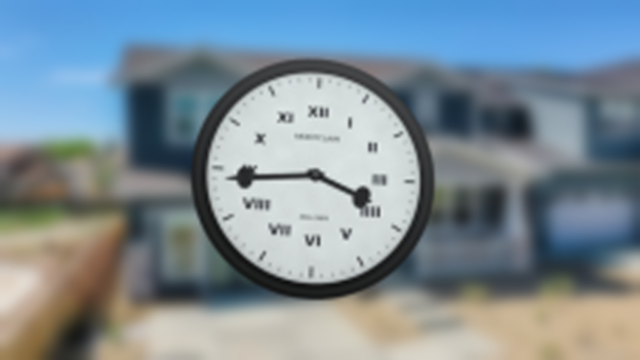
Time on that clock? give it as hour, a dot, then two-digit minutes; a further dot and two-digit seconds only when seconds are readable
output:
3.44
